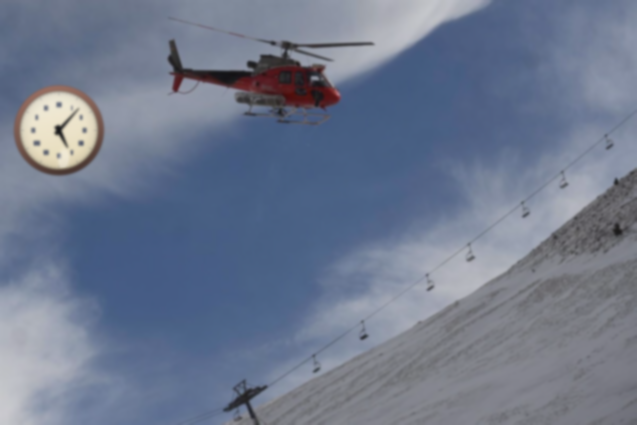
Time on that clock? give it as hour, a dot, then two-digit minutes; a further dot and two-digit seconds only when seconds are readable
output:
5.07
